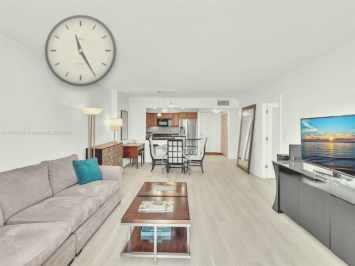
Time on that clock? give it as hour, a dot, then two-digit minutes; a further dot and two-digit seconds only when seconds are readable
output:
11.25
